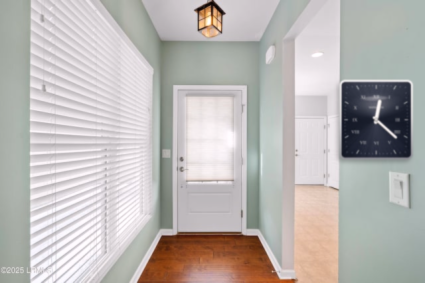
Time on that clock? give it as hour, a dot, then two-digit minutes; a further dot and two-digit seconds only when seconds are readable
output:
12.22
